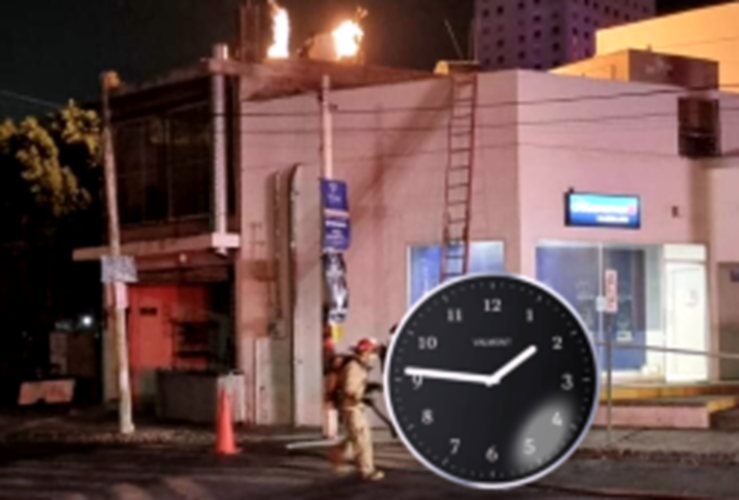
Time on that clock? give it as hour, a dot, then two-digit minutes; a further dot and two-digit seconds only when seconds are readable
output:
1.46
